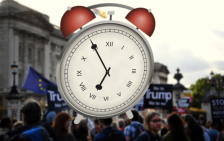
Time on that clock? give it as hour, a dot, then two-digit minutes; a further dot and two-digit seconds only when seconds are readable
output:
6.55
